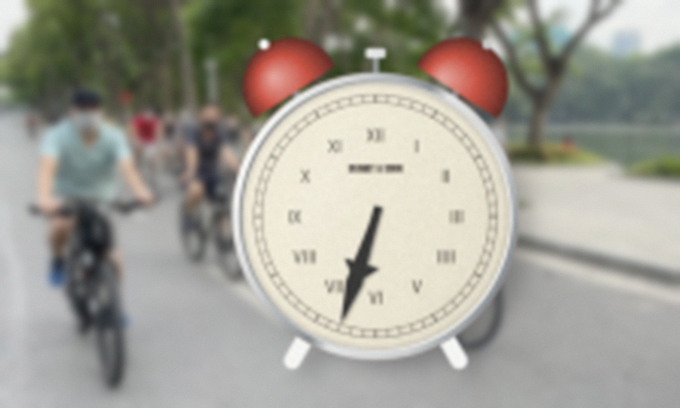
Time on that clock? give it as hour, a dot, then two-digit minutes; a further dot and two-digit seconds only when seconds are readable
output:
6.33
